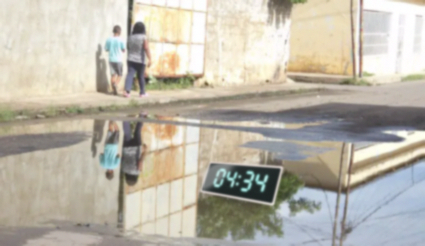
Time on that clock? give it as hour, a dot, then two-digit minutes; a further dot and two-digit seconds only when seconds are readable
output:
4.34
